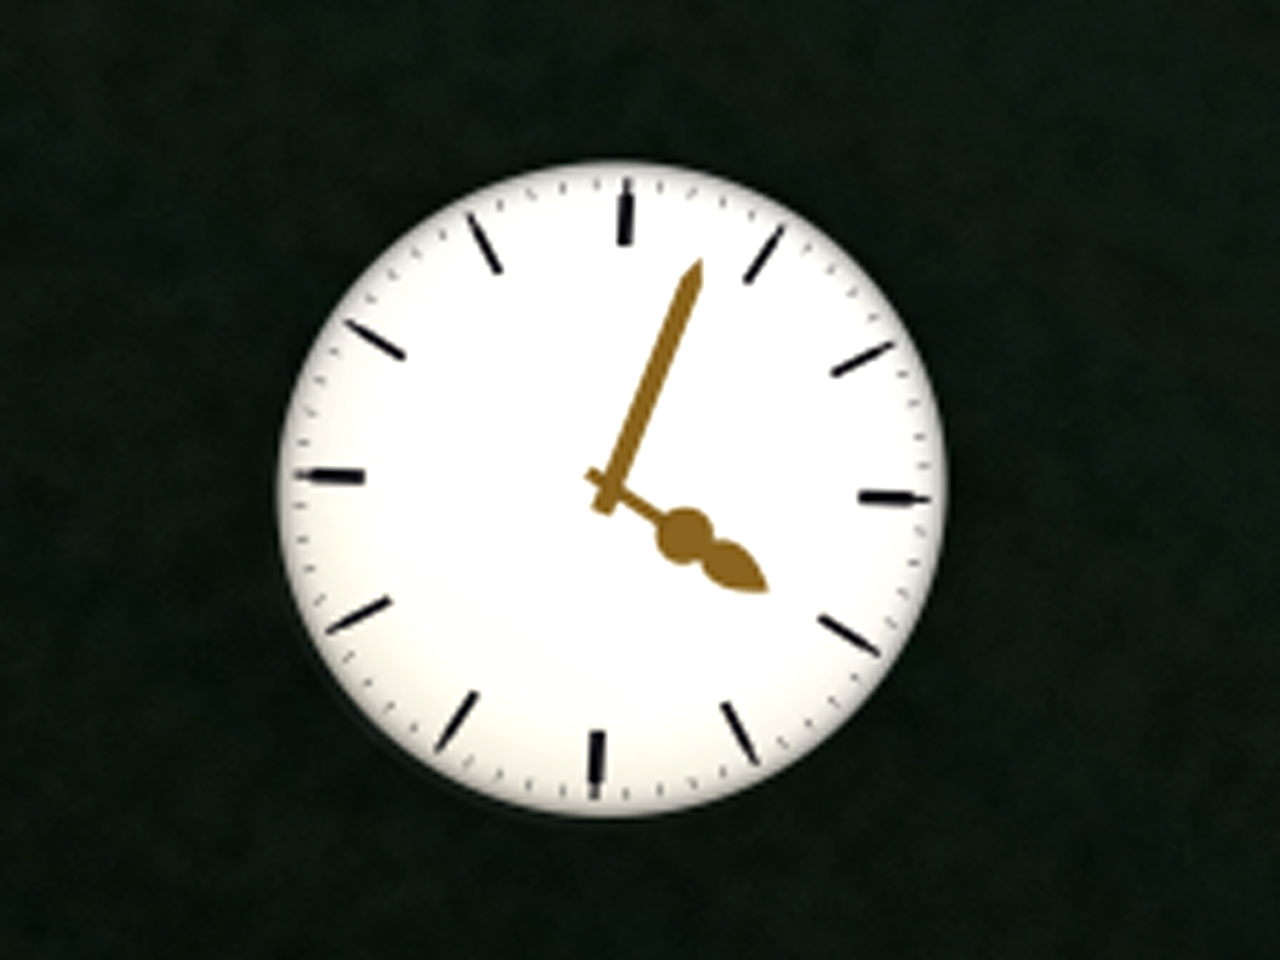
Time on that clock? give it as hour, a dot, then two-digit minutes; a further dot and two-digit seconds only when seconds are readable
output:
4.03
